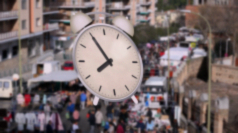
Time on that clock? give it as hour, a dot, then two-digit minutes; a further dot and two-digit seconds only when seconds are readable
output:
7.55
